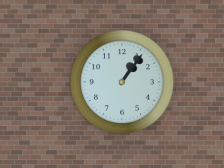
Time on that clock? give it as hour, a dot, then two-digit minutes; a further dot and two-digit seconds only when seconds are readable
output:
1.06
